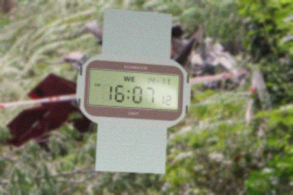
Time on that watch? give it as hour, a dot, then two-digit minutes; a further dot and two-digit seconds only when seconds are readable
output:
16.07.12
